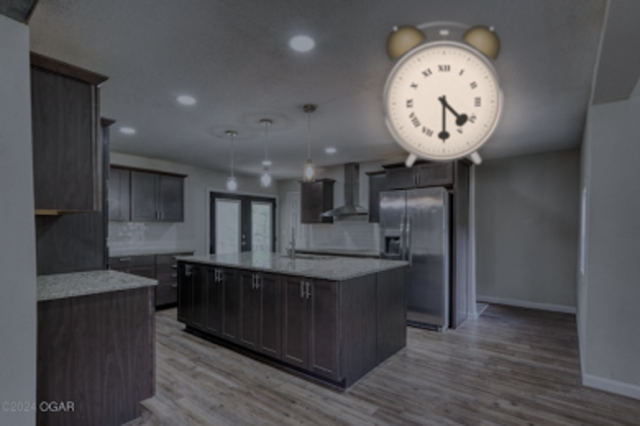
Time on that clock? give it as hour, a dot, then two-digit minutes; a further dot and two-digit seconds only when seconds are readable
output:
4.30
